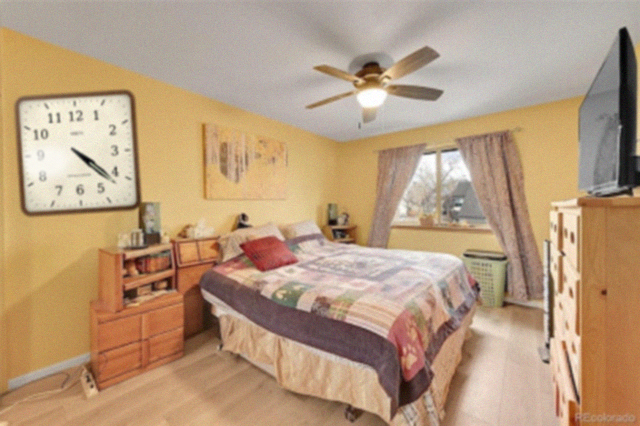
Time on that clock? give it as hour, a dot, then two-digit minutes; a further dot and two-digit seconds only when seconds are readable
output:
4.22
